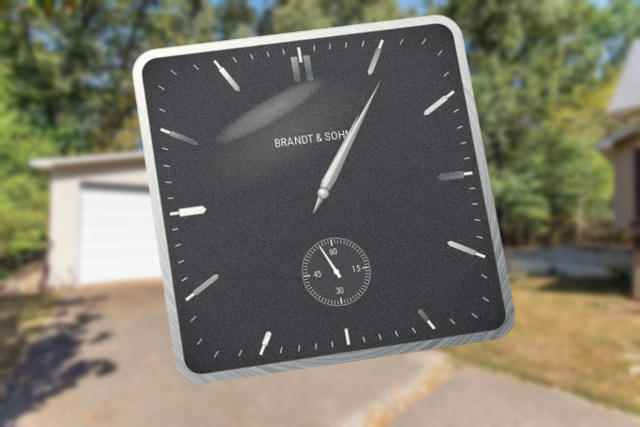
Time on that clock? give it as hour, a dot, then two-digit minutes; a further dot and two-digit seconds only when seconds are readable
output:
1.05.56
